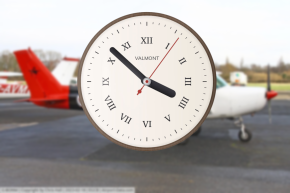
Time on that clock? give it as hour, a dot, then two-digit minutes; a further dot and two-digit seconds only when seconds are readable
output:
3.52.06
